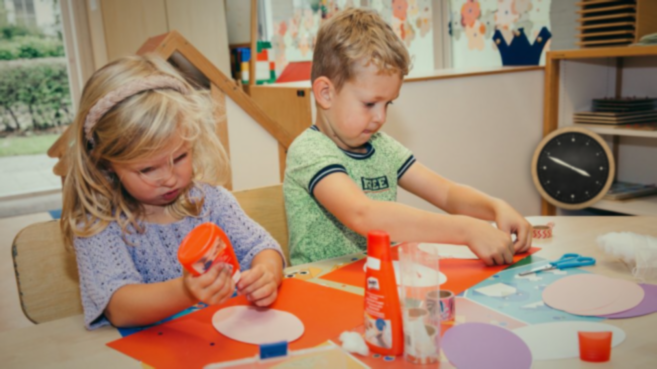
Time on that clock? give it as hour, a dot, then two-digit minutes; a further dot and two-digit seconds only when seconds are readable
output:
3.49
